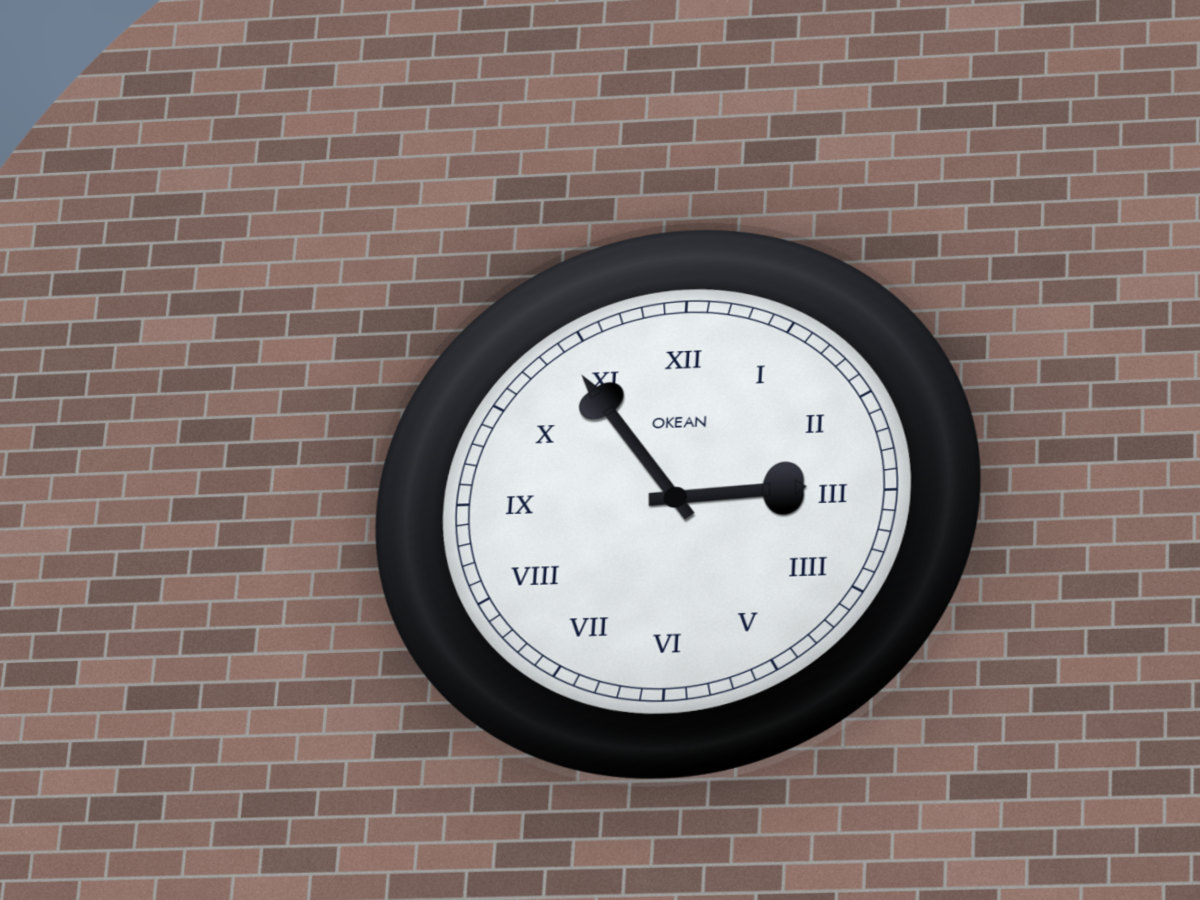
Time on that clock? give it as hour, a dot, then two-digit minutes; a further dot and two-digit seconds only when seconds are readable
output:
2.54
